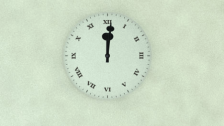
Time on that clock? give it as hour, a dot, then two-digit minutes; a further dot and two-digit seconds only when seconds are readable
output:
12.01
